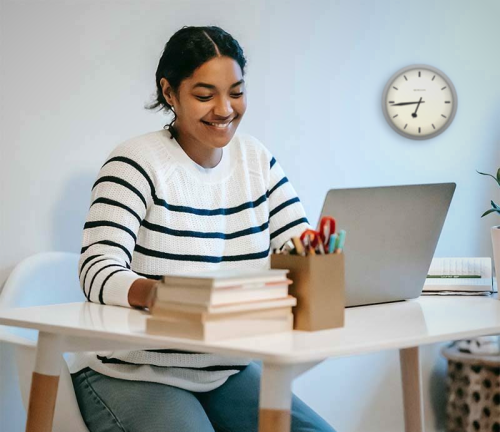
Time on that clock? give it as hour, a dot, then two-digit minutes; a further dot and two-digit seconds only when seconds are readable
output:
6.44
